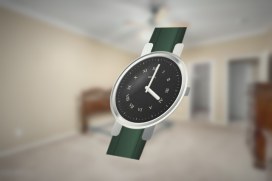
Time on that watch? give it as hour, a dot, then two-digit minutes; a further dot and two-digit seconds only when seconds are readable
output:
4.01
